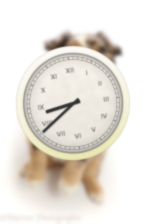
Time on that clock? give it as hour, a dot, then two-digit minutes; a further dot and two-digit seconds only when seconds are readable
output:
8.39
